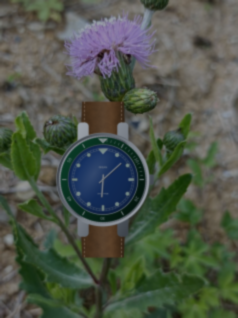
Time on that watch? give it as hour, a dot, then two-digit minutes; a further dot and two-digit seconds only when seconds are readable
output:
6.08
